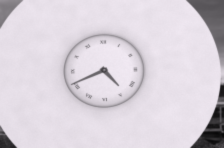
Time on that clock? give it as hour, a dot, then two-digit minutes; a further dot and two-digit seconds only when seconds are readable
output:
4.41
